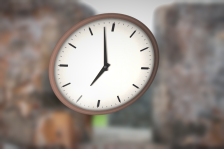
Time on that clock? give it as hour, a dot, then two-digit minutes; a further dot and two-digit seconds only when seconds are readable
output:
6.58
